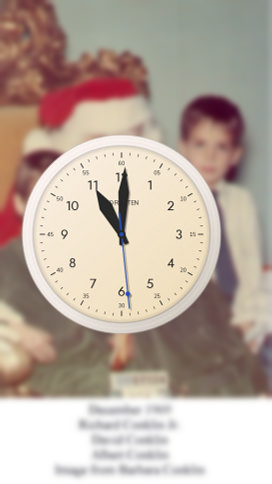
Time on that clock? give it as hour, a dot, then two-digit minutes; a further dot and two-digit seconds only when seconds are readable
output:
11.00.29
